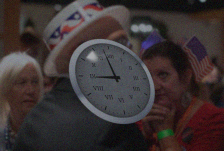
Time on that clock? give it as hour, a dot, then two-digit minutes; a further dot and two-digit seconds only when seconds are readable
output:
8.58
